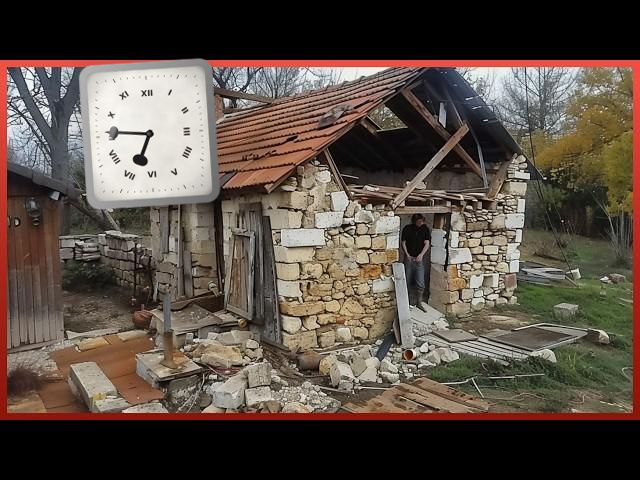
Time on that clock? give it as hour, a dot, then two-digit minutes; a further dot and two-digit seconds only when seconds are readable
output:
6.46
